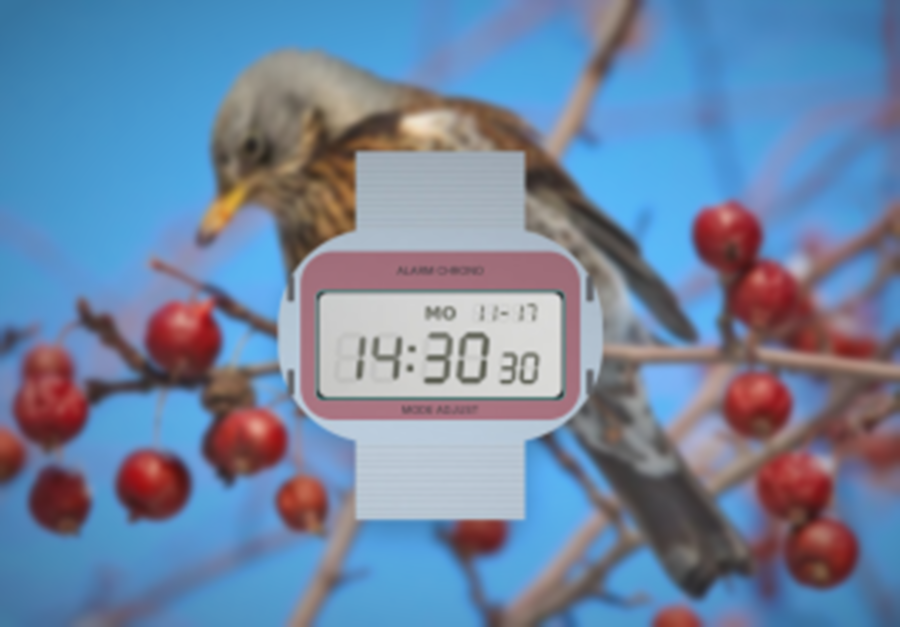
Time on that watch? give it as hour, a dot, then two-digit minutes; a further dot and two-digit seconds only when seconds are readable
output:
14.30.30
